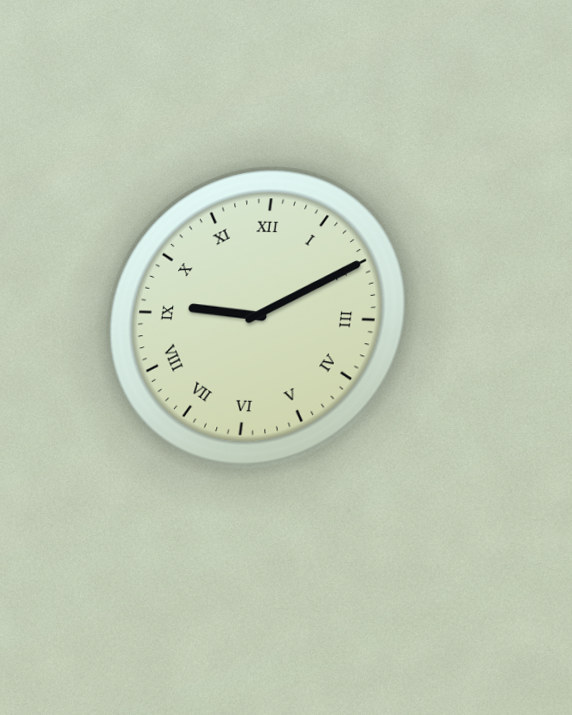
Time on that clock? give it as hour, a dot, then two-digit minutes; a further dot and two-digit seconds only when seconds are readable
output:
9.10
